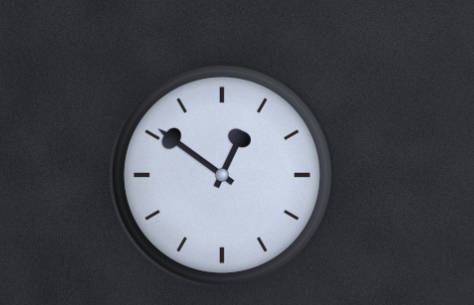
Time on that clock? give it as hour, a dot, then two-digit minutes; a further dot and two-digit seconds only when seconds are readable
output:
12.51
